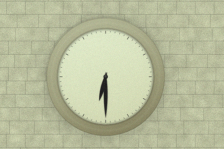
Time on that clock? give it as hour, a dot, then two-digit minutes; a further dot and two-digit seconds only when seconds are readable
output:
6.30
